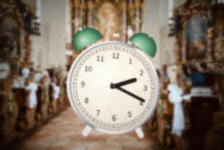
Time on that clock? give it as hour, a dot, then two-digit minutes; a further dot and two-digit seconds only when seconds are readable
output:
2.19
